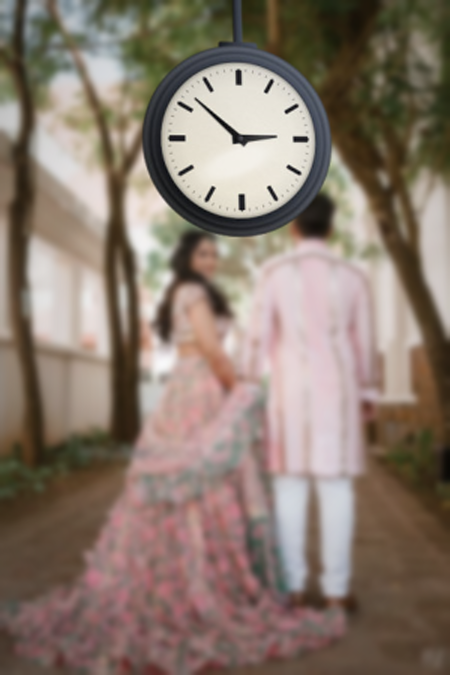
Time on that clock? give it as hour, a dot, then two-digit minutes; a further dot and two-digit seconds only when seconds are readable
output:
2.52
